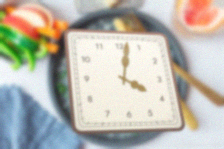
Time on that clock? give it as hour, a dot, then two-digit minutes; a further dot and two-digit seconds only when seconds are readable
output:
4.02
